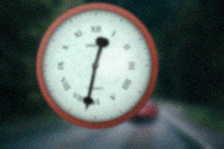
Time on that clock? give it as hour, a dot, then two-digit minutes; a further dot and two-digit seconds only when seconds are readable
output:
12.32
